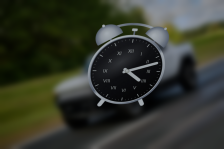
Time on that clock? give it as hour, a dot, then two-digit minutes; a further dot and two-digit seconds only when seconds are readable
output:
4.12
